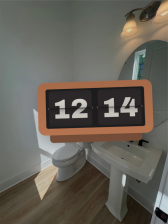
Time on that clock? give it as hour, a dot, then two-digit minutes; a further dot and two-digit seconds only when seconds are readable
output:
12.14
